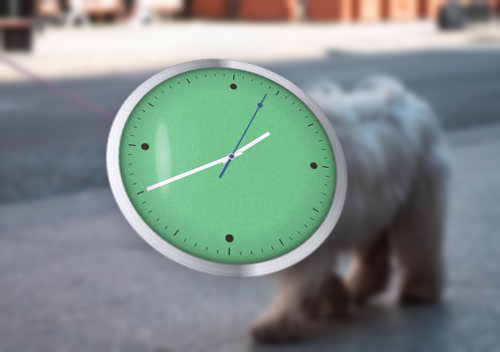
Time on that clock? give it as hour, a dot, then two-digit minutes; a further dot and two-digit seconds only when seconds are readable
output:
1.40.04
